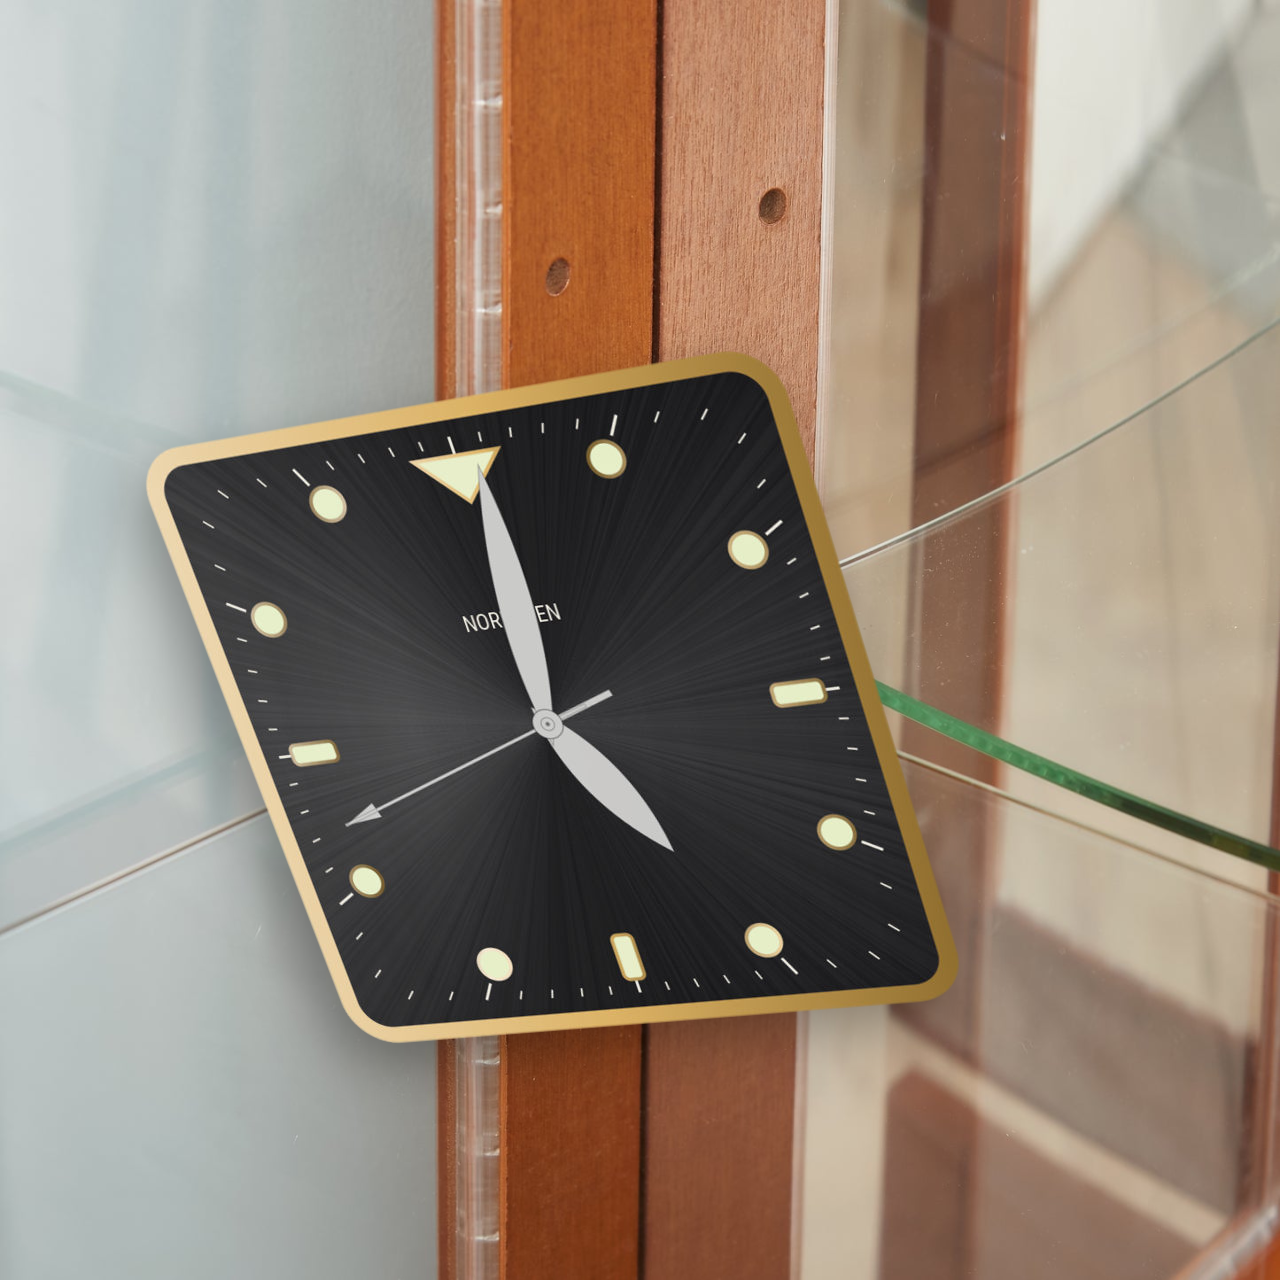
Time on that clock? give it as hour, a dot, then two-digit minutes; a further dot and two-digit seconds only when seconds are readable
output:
5.00.42
